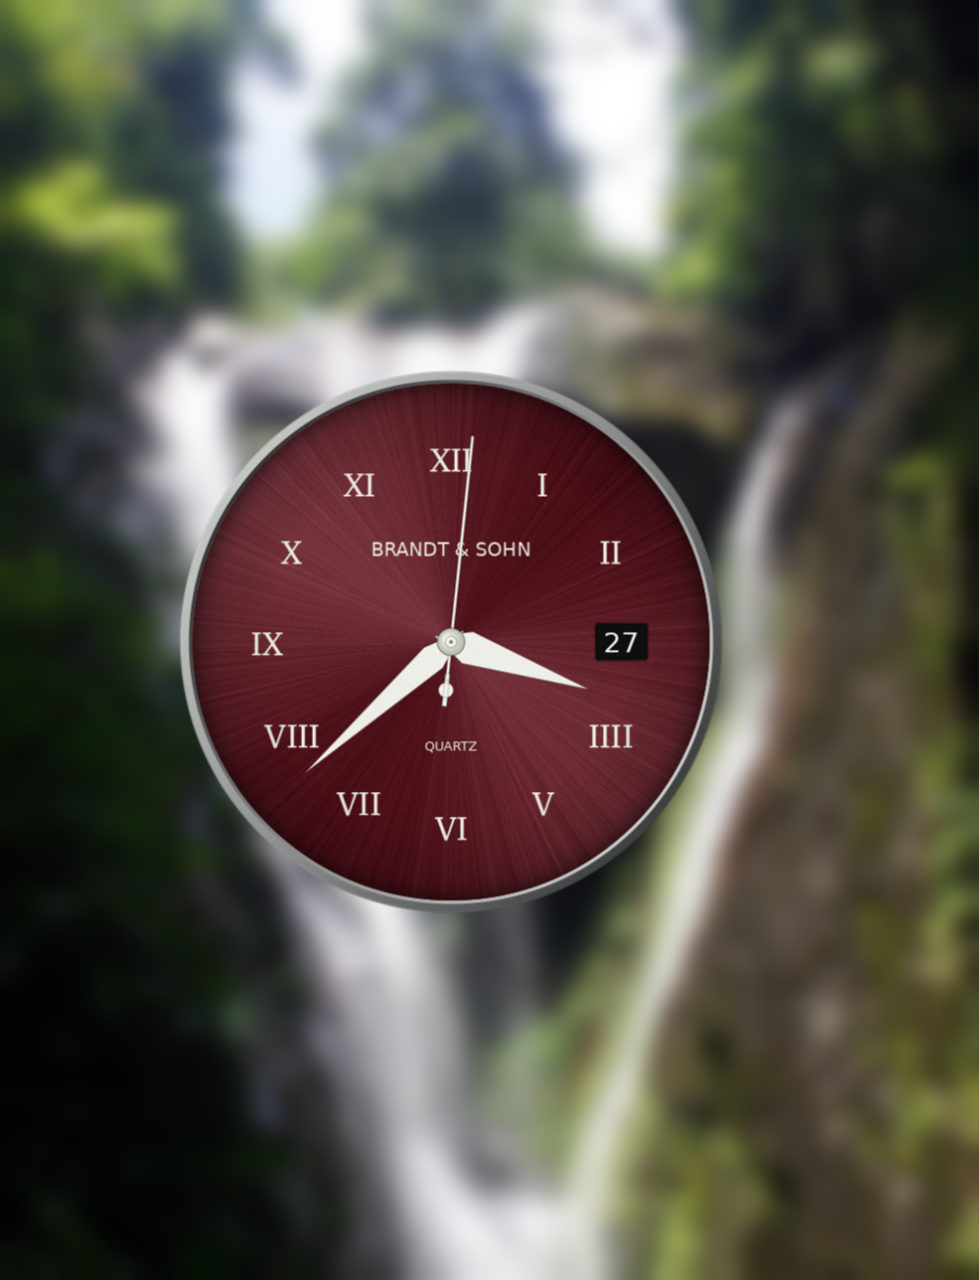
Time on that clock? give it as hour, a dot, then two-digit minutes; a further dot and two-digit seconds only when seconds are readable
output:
3.38.01
